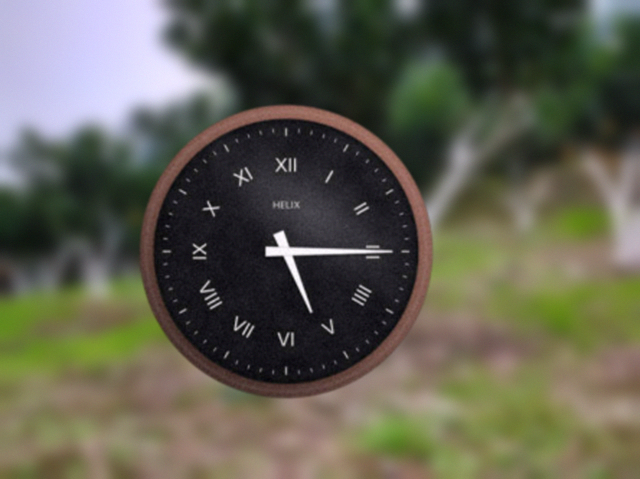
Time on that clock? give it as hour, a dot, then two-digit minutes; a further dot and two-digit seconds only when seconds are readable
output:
5.15
